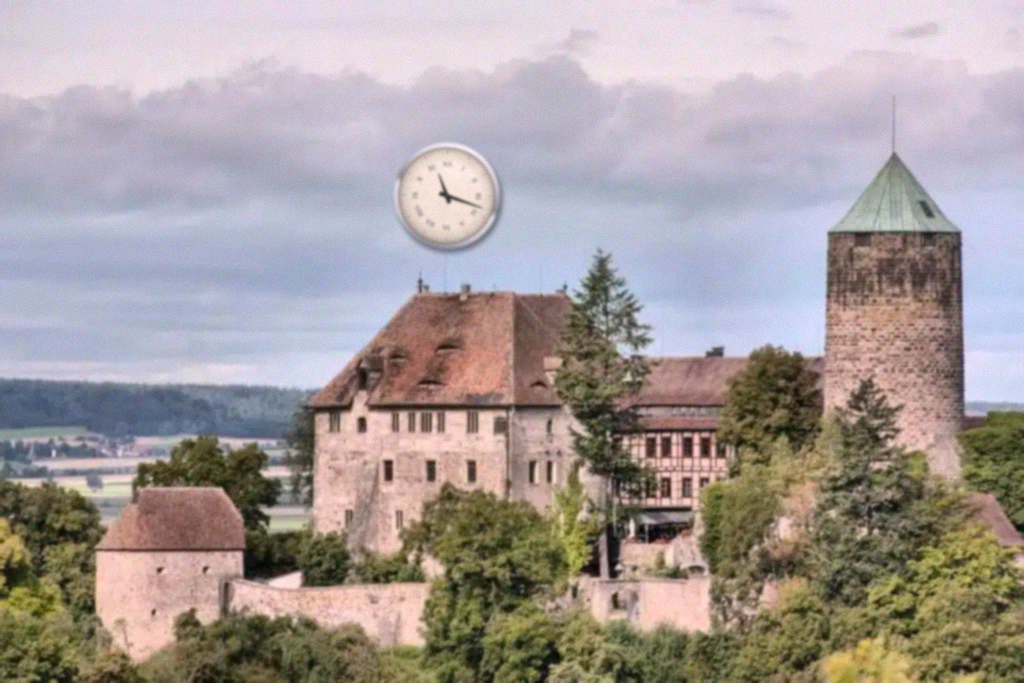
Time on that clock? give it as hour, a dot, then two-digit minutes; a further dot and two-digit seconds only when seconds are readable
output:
11.18
